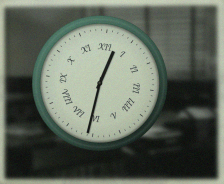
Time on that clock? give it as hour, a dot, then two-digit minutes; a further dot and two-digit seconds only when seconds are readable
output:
12.31
